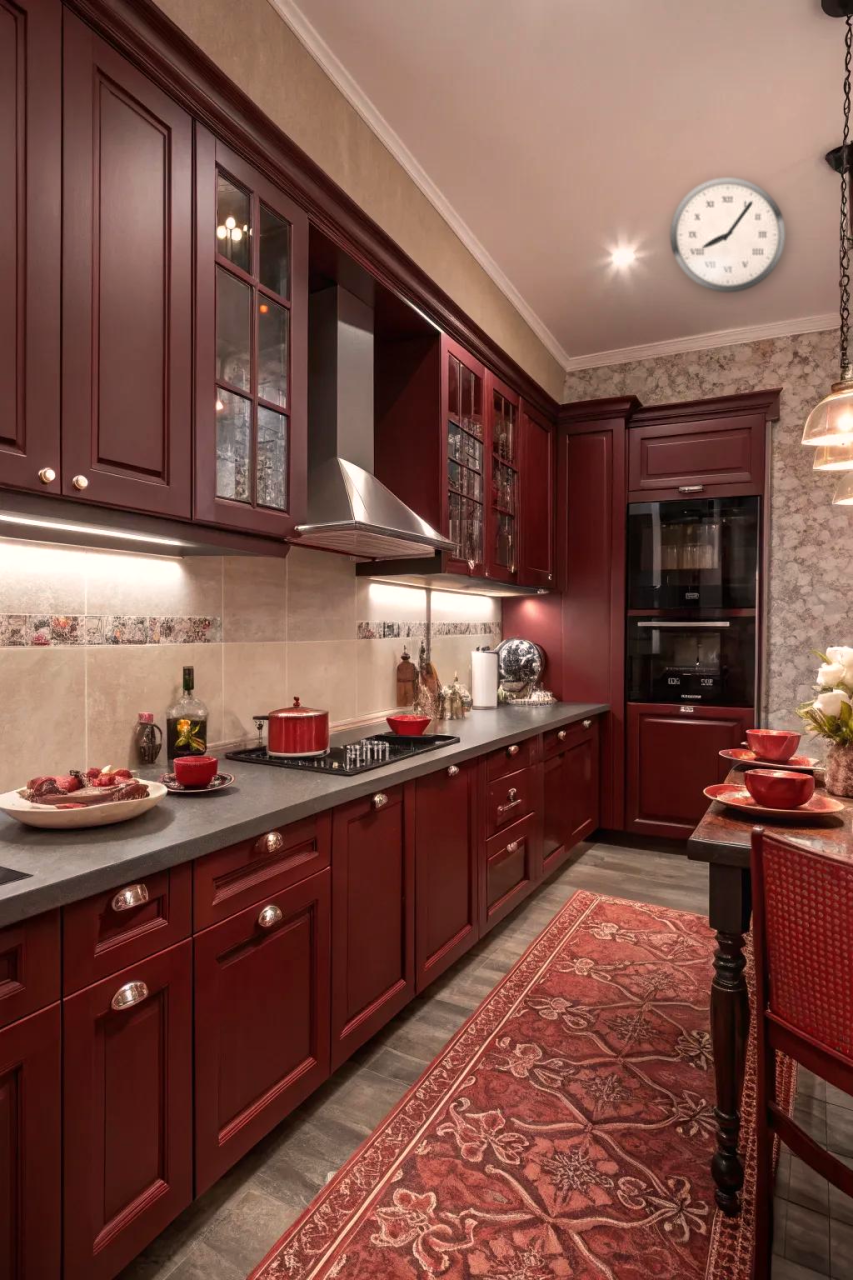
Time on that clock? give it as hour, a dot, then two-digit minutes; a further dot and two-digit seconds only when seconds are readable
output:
8.06
